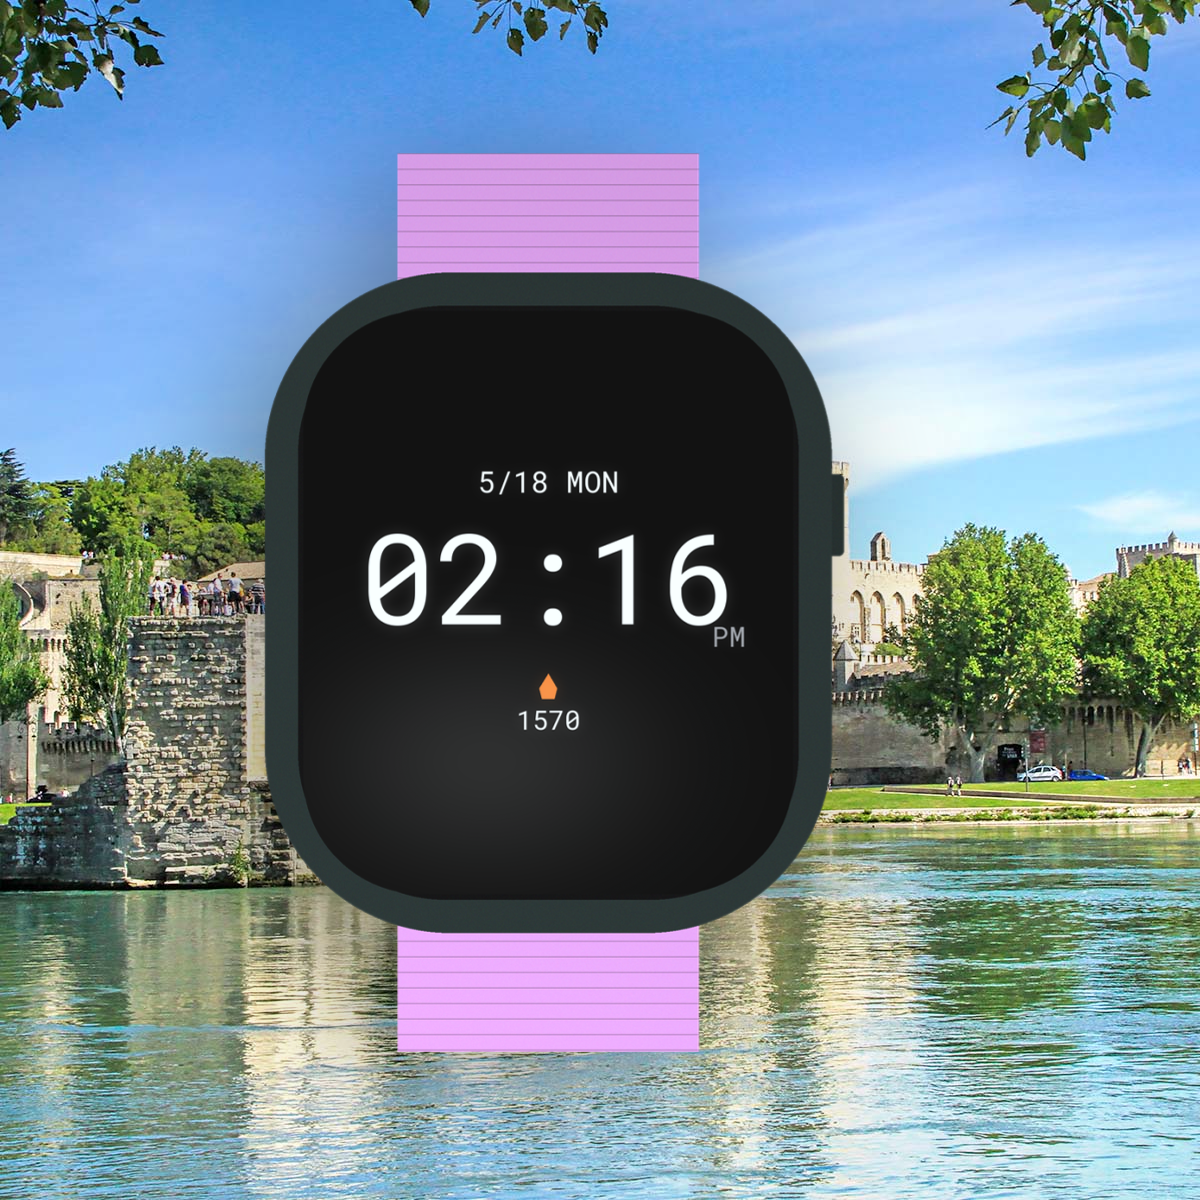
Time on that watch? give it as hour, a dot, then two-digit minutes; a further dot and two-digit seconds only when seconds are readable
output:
2.16
